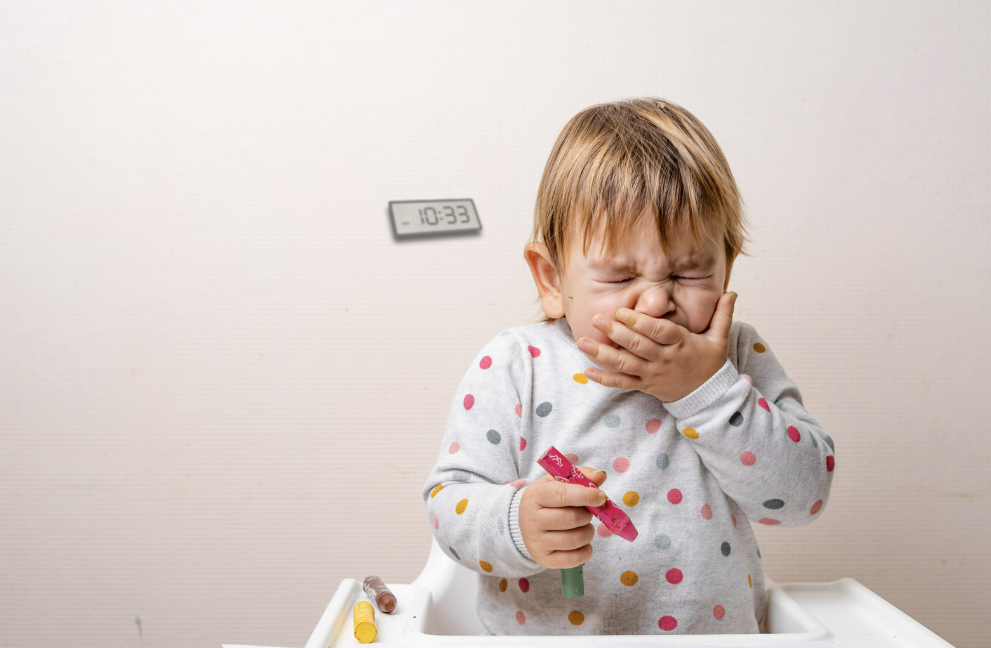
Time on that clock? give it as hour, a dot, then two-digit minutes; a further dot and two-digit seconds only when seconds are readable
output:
10.33
